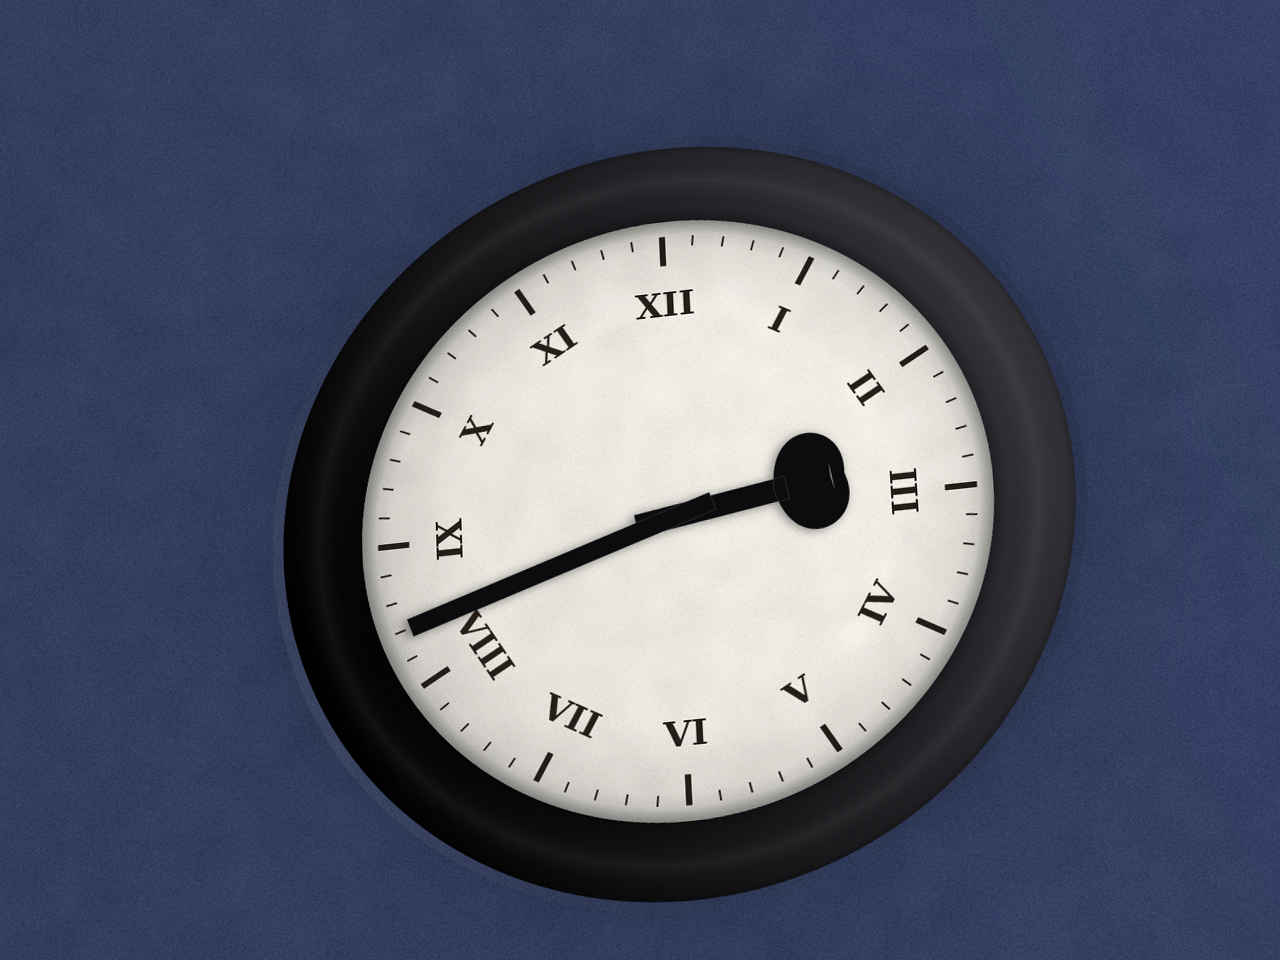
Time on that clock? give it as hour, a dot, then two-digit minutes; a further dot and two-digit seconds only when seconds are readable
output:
2.42
